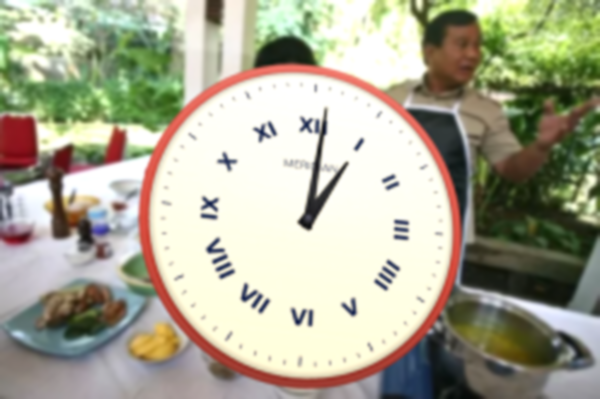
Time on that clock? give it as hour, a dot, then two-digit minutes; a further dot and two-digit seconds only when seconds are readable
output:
1.01
